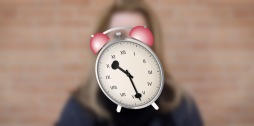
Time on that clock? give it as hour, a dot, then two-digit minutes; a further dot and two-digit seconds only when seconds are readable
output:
10.28
